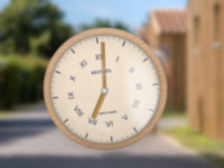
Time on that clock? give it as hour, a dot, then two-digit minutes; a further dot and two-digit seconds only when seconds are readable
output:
7.01
